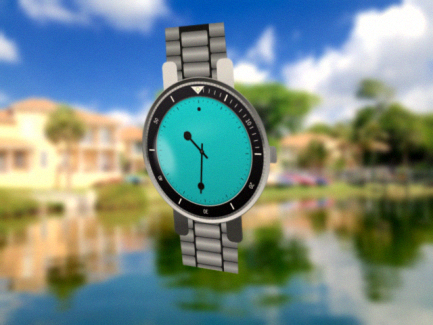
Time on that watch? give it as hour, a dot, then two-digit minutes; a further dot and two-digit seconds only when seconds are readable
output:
10.31
